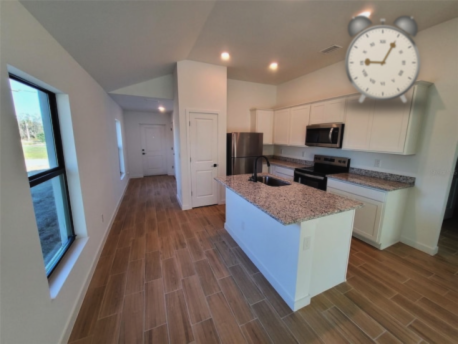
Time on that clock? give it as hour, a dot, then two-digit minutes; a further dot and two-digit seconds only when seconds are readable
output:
9.05
